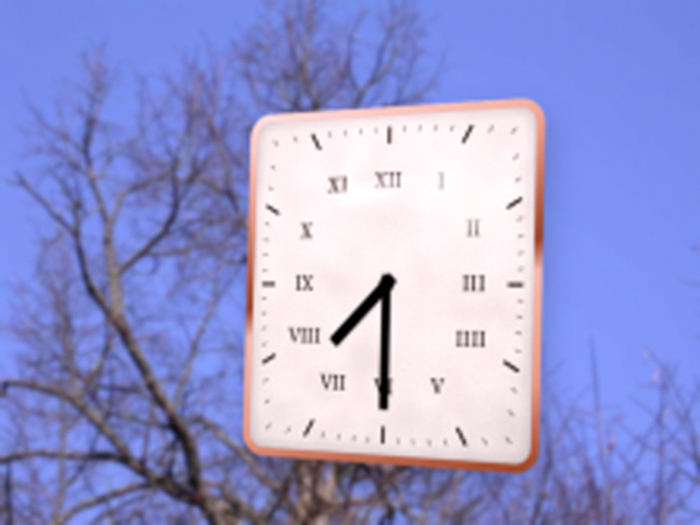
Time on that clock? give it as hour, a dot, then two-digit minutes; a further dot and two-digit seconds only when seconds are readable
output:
7.30
